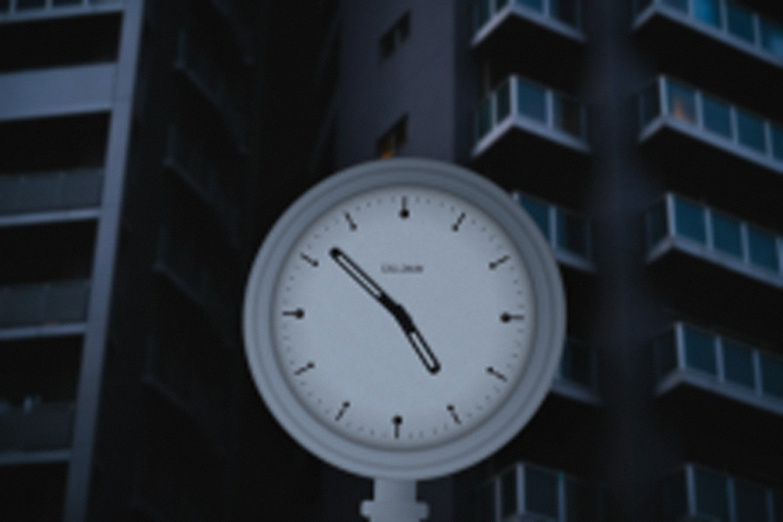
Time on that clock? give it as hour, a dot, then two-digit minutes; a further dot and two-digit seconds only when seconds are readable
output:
4.52
